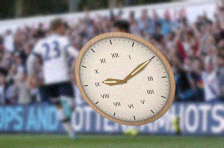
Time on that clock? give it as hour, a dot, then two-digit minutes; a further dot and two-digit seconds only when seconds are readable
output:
9.10
